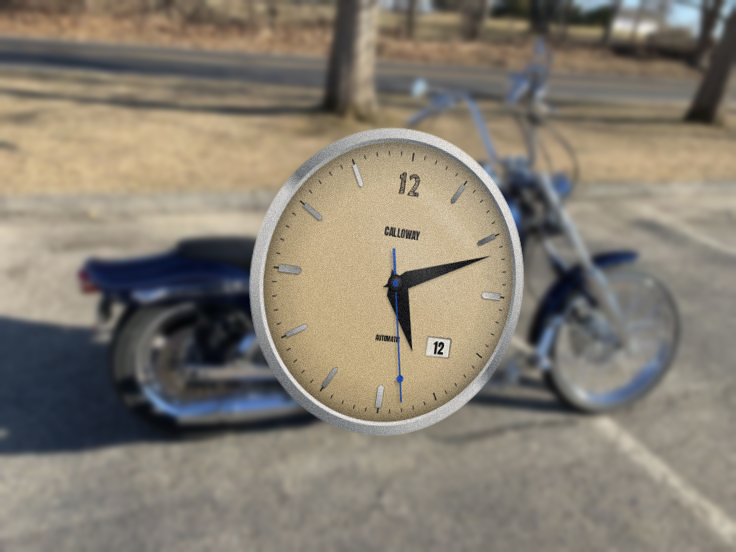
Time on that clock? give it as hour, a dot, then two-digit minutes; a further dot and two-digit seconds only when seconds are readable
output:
5.11.28
